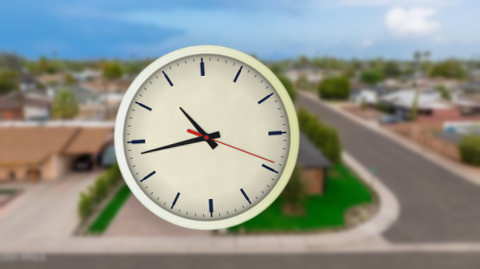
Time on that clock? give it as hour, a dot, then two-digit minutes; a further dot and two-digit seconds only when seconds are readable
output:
10.43.19
